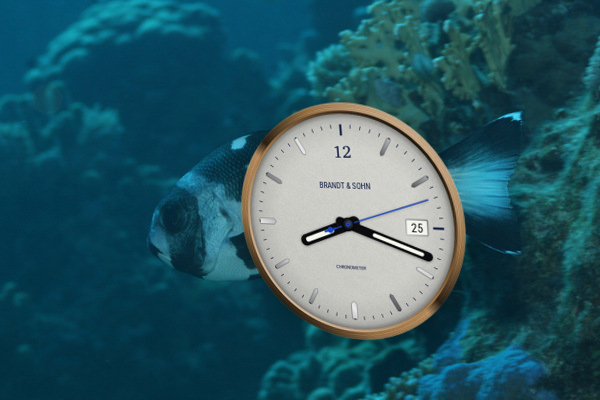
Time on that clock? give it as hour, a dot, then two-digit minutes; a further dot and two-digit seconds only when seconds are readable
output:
8.18.12
